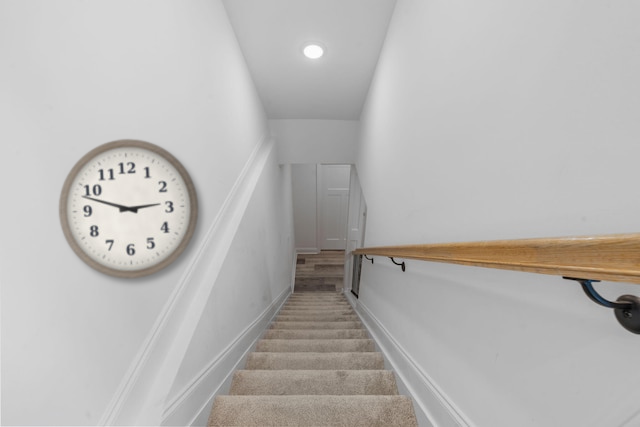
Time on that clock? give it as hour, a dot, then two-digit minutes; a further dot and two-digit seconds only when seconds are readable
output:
2.48
